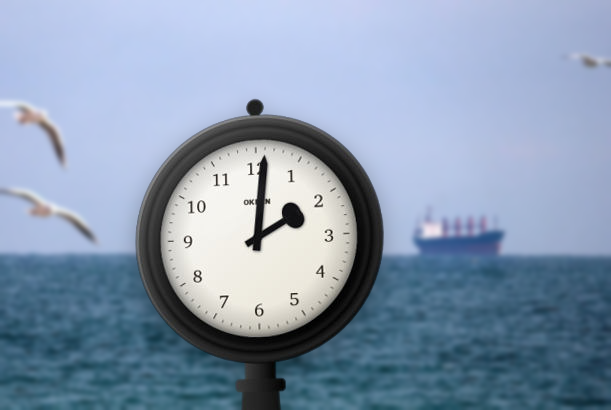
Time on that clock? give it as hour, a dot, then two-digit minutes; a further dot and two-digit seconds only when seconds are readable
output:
2.01
